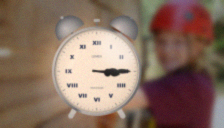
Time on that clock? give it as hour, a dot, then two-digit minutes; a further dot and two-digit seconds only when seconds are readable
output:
3.15
